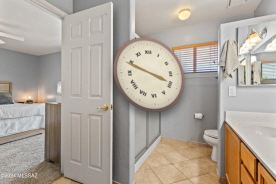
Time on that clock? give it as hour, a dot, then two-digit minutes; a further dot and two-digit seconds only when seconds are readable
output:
3.49
